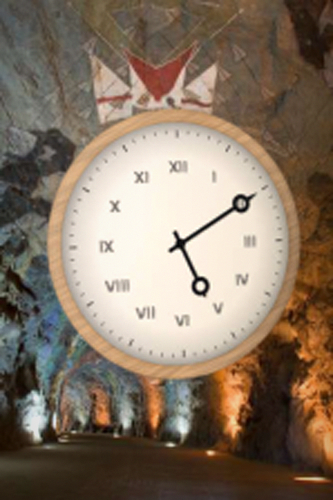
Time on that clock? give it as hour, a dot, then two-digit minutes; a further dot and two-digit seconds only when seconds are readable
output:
5.10
